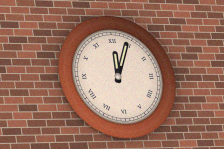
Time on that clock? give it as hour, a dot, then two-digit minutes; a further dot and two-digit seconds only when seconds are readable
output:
12.04
